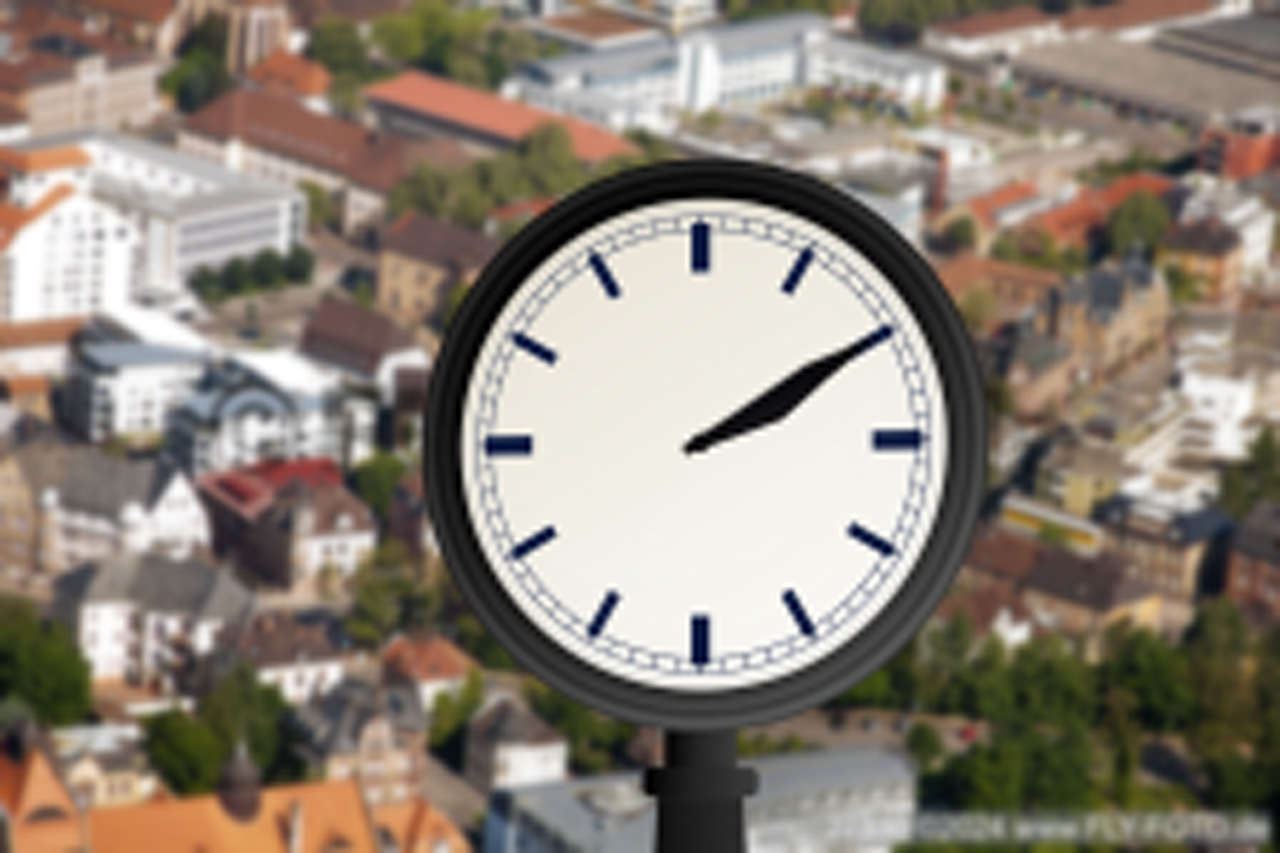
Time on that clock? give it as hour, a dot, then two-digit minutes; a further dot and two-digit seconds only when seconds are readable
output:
2.10
